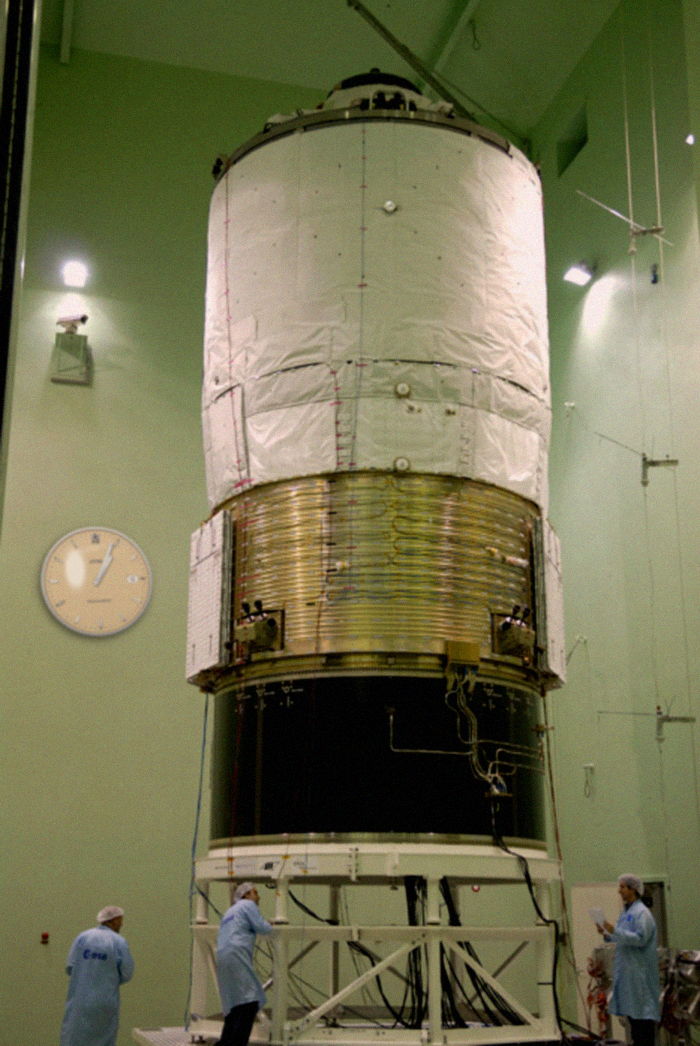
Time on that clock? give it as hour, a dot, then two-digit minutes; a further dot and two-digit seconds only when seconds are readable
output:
1.04
